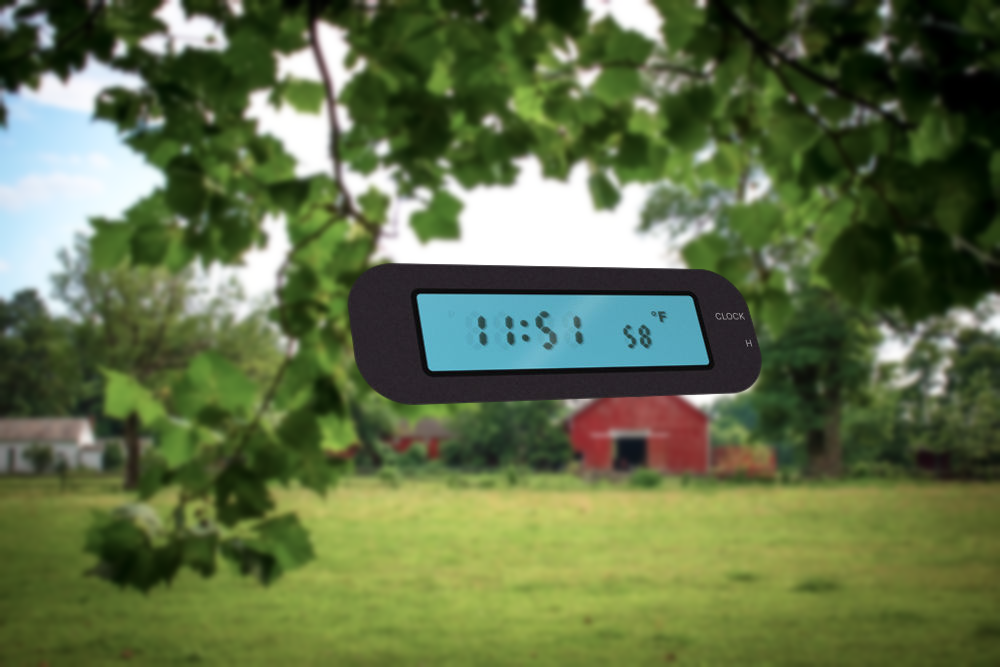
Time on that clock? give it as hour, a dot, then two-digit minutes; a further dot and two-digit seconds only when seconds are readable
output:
11.51
